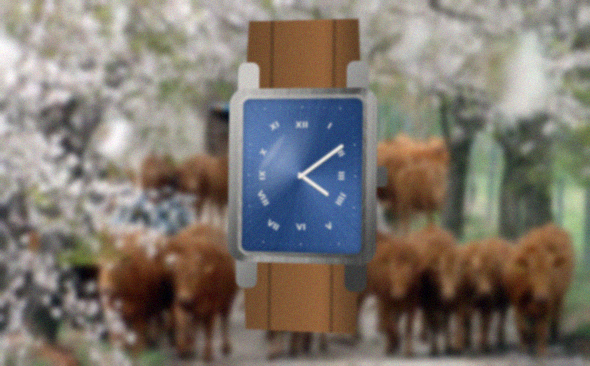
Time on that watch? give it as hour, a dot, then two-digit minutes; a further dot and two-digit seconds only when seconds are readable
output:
4.09
